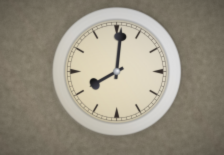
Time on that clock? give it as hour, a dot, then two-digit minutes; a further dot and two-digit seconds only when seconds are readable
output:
8.01
